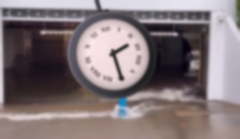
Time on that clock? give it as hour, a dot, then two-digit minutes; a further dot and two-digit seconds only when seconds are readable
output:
2.30
